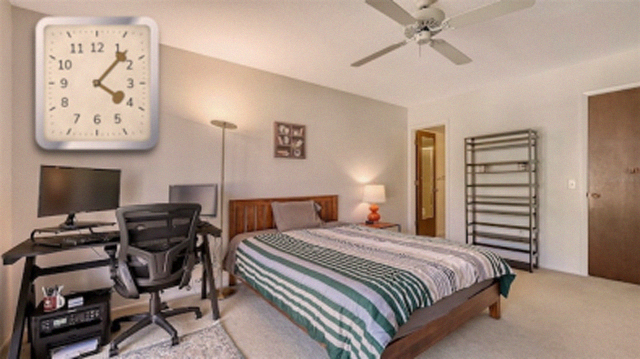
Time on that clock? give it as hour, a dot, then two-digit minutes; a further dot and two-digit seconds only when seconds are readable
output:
4.07
